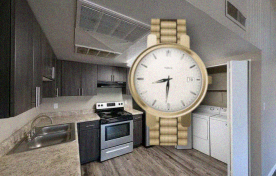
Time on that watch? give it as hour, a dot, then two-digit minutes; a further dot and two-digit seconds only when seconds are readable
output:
8.31
